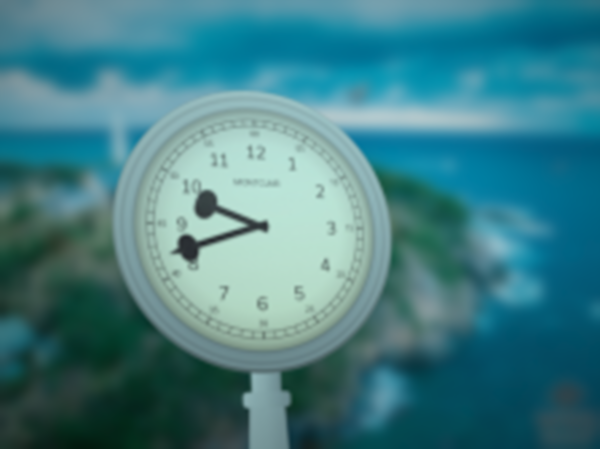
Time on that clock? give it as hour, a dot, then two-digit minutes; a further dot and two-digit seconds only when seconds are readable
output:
9.42
